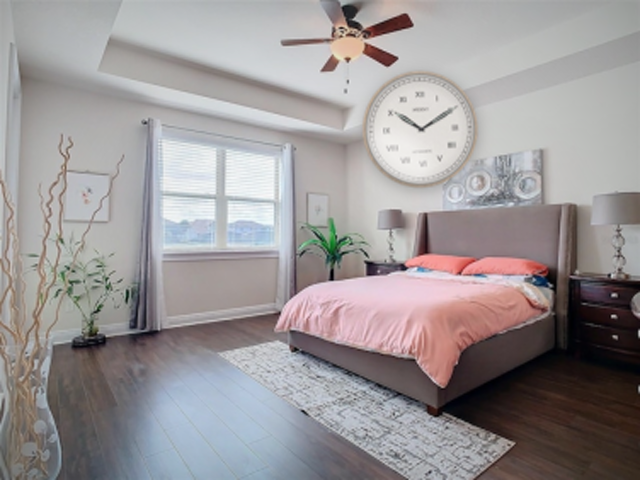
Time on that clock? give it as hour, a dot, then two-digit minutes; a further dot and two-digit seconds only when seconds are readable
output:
10.10
